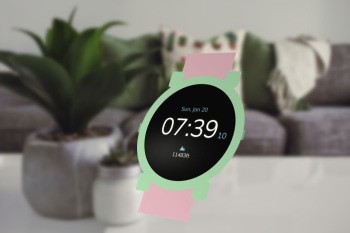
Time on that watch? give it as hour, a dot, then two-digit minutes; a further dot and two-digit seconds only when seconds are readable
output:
7.39.10
